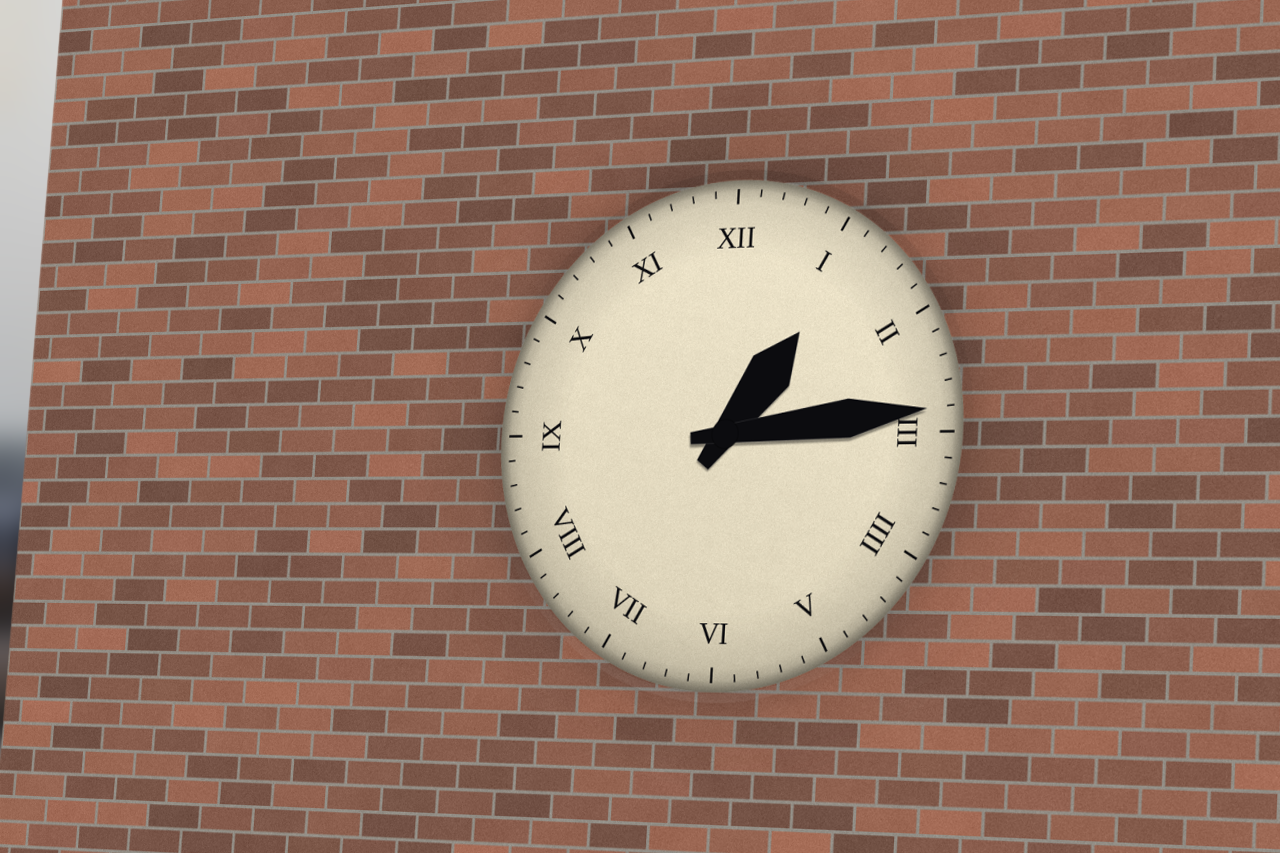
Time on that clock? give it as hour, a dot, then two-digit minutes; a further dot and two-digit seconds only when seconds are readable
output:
1.14
